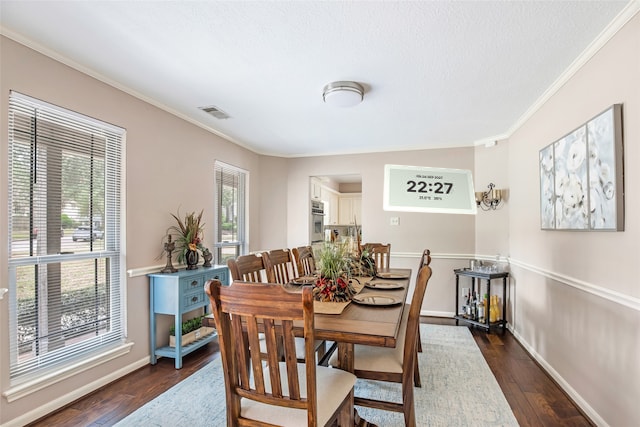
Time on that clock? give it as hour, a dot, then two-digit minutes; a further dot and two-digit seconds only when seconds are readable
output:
22.27
